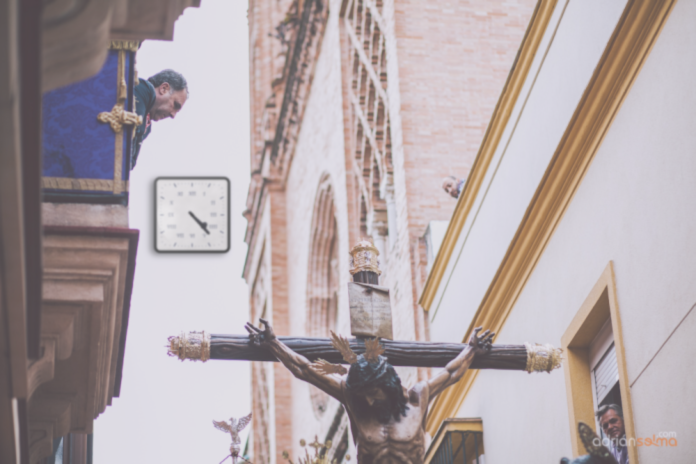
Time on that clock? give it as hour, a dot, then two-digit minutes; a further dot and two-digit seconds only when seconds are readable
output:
4.23
